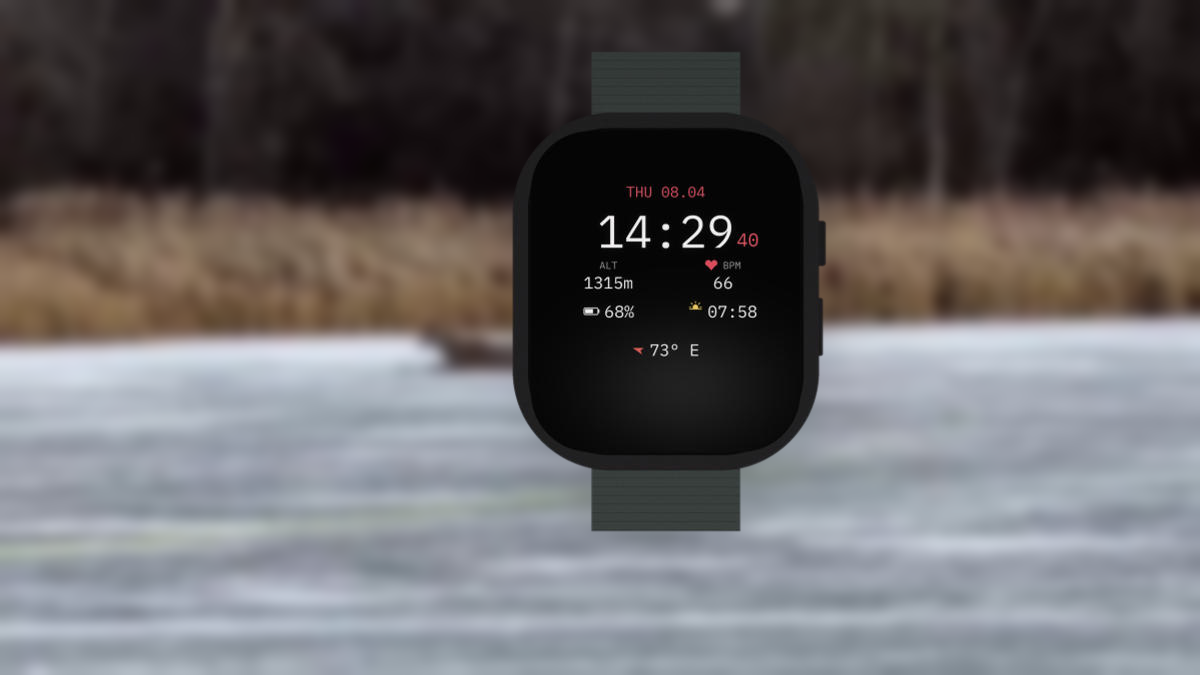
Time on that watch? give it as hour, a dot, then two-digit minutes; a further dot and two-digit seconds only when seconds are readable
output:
14.29.40
